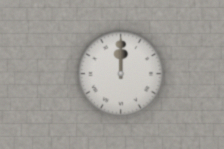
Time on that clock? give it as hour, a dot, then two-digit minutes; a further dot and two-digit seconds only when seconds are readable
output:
12.00
